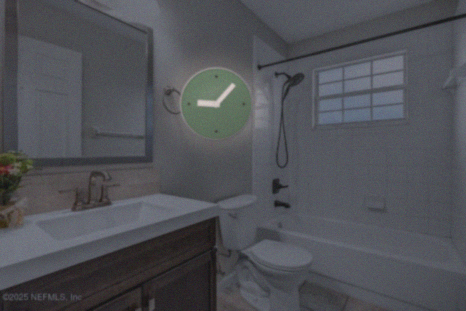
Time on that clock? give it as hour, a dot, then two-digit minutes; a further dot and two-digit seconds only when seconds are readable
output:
9.07
